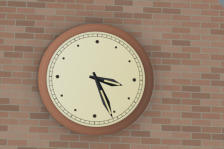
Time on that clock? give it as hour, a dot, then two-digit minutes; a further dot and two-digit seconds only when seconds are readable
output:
3.26
